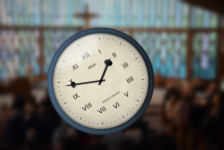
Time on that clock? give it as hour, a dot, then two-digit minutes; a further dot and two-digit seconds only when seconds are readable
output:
1.49
